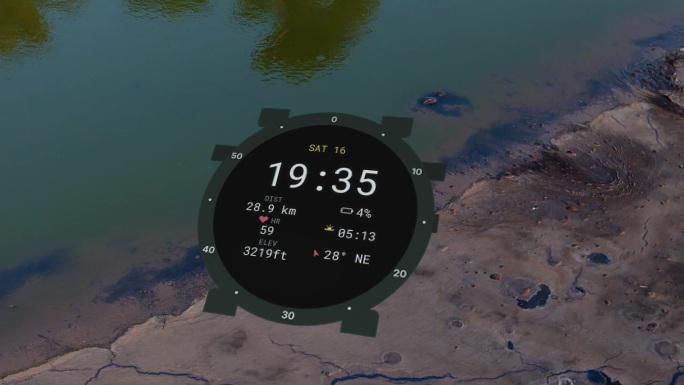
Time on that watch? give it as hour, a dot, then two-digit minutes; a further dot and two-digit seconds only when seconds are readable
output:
19.35
